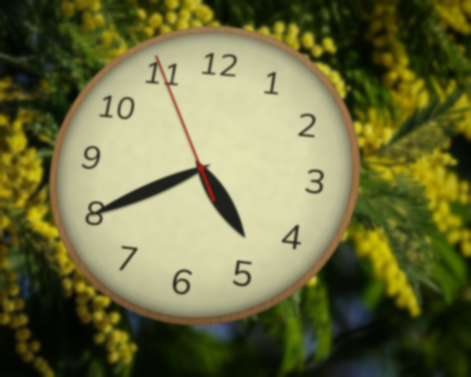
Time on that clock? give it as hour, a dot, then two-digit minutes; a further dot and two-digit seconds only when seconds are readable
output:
4.39.55
